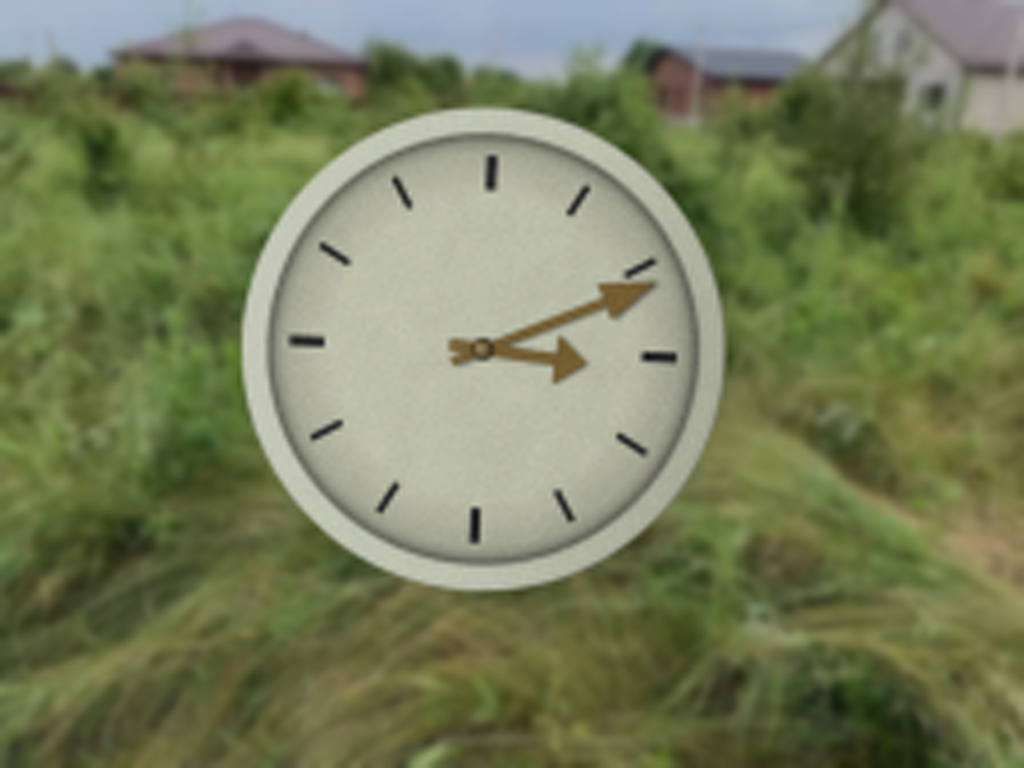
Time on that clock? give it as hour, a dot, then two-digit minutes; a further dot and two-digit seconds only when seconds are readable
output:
3.11
